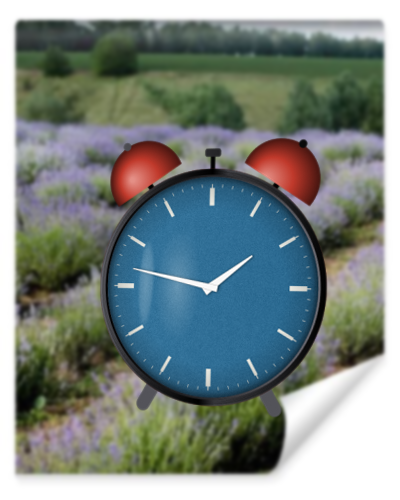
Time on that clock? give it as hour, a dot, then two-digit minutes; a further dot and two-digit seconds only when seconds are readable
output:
1.47
